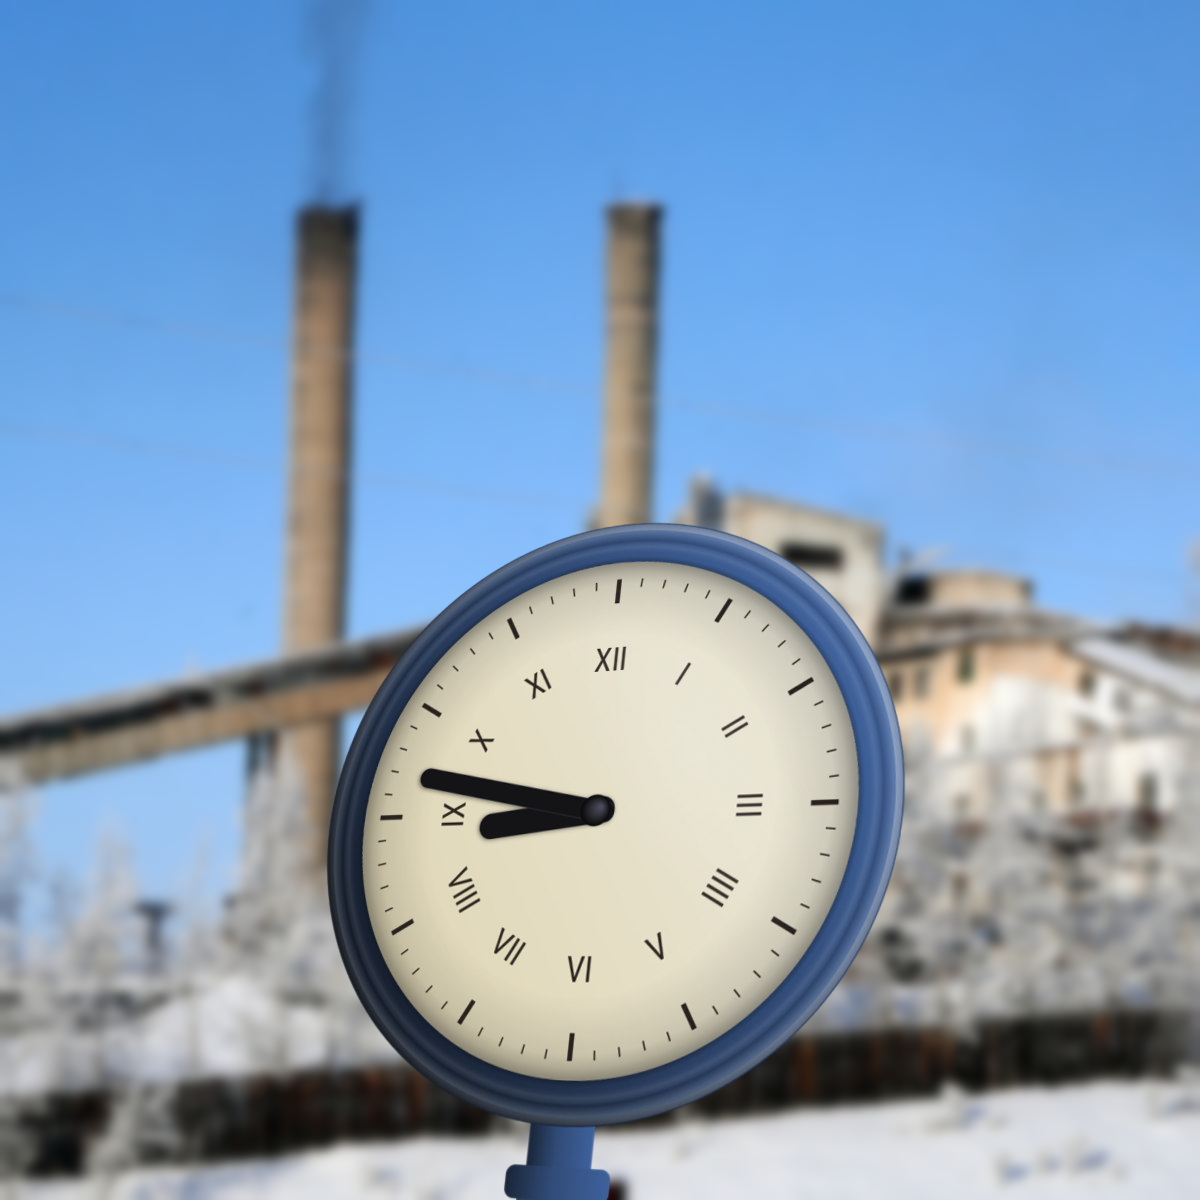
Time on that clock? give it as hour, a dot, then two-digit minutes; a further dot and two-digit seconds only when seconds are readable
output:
8.47
